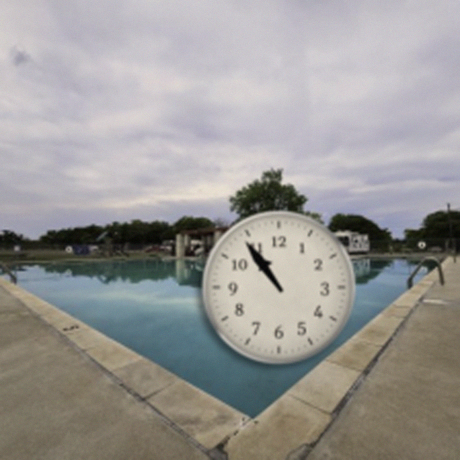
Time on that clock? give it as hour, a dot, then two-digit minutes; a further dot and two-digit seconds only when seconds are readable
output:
10.54
